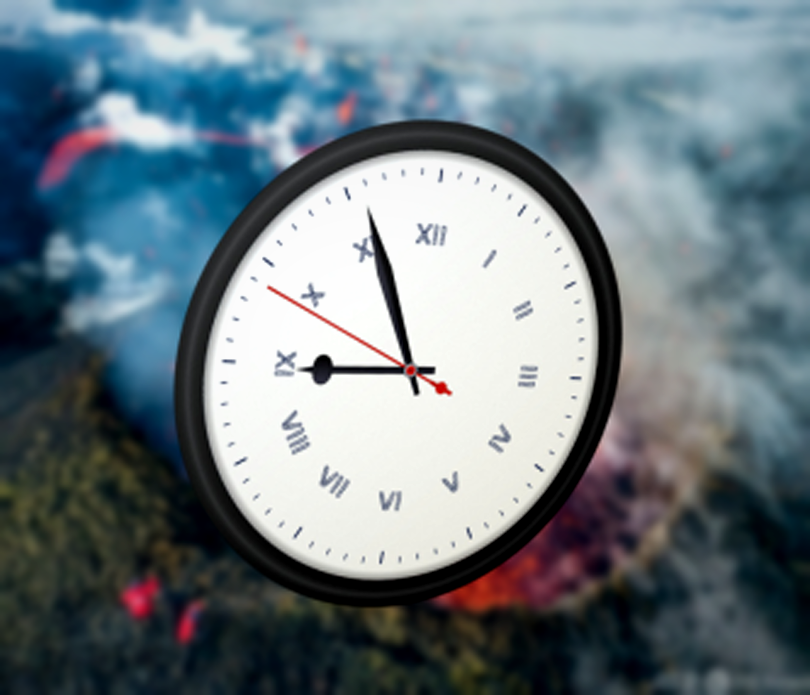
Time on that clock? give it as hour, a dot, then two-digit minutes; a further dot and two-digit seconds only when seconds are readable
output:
8.55.49
